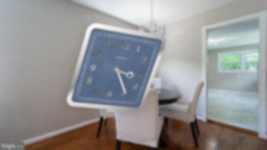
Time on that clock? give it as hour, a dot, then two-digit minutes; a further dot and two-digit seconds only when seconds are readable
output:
3.24
